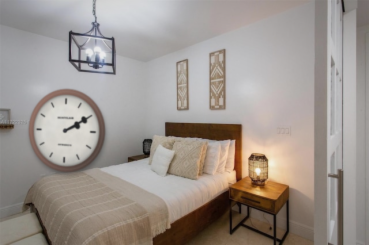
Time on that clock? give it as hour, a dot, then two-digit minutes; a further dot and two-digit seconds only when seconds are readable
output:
2.10
